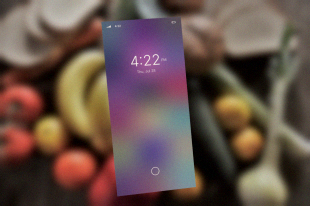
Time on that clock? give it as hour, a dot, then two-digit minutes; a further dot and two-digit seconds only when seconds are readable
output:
4.22
